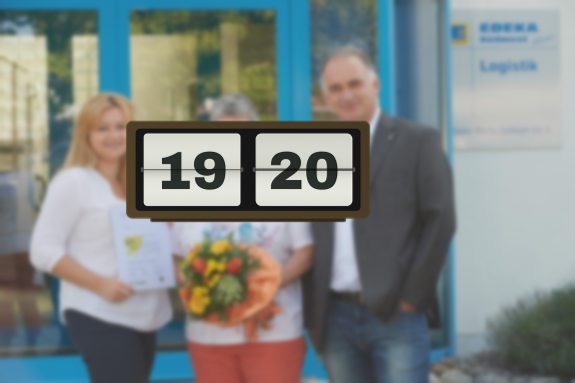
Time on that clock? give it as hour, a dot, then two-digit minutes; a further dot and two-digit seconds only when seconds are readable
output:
19.20
